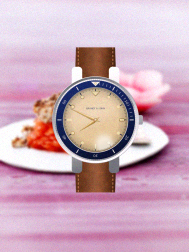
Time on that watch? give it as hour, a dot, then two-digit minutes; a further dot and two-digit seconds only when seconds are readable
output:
7.49
